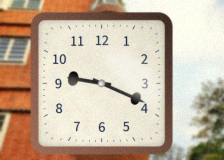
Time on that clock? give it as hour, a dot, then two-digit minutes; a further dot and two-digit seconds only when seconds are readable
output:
9.19
